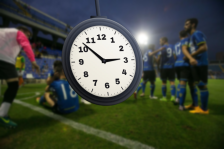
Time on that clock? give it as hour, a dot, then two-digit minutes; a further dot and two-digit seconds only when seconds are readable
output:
2.52
